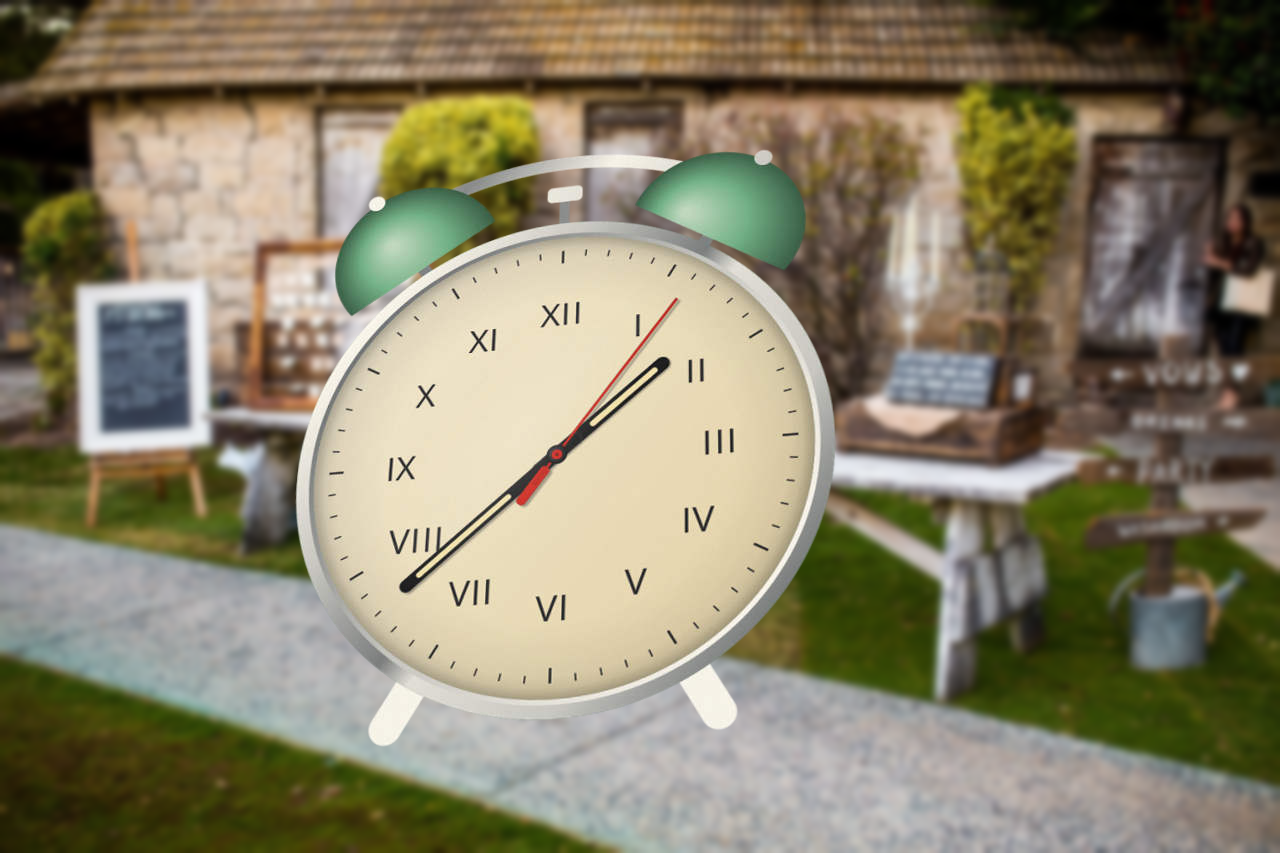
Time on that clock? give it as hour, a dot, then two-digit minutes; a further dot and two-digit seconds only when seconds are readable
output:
1.38.06
